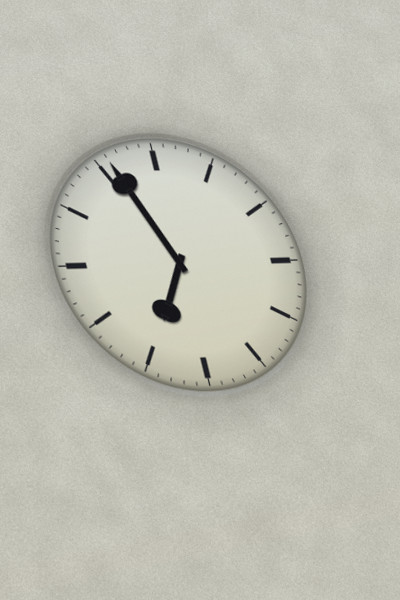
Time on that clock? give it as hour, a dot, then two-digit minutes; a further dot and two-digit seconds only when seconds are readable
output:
6.56
